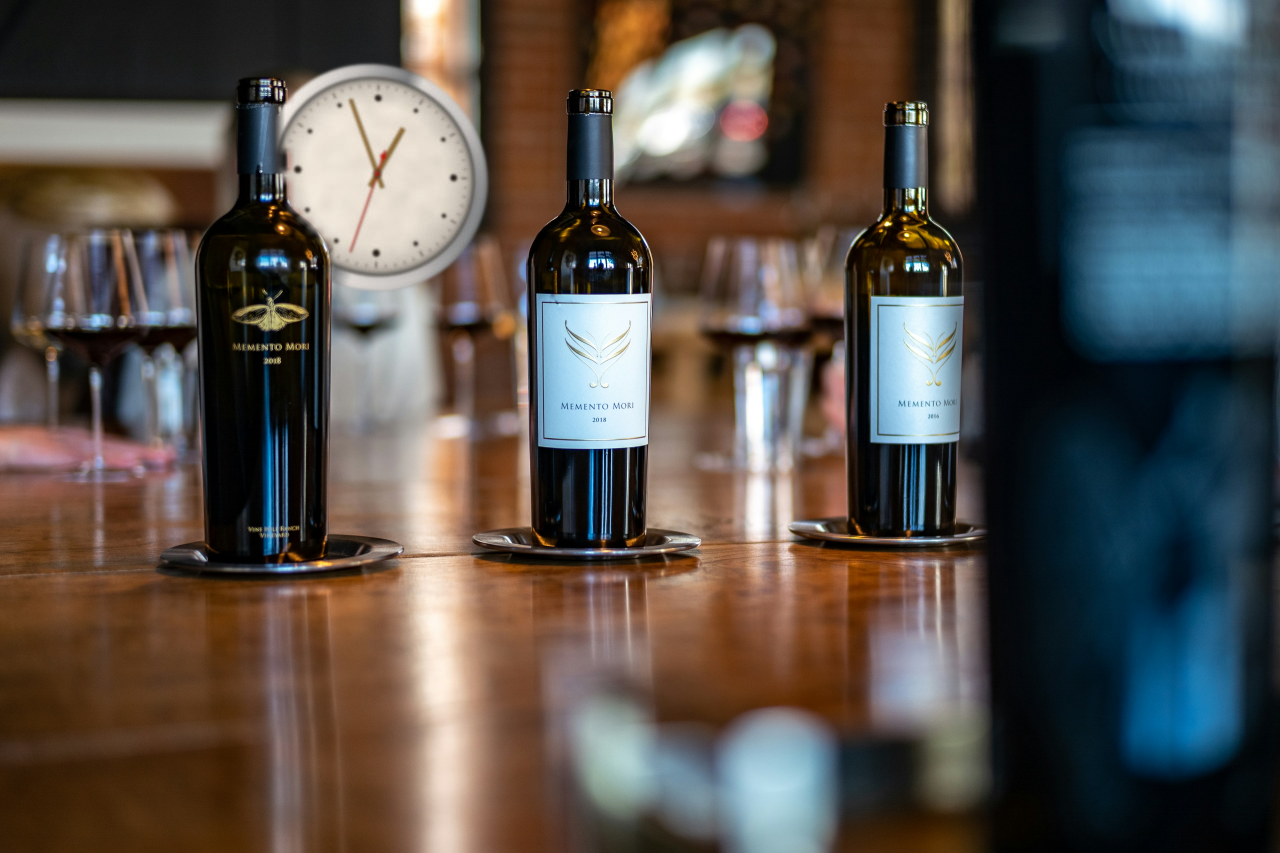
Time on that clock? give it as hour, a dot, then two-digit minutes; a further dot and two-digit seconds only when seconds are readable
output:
12.56.33
